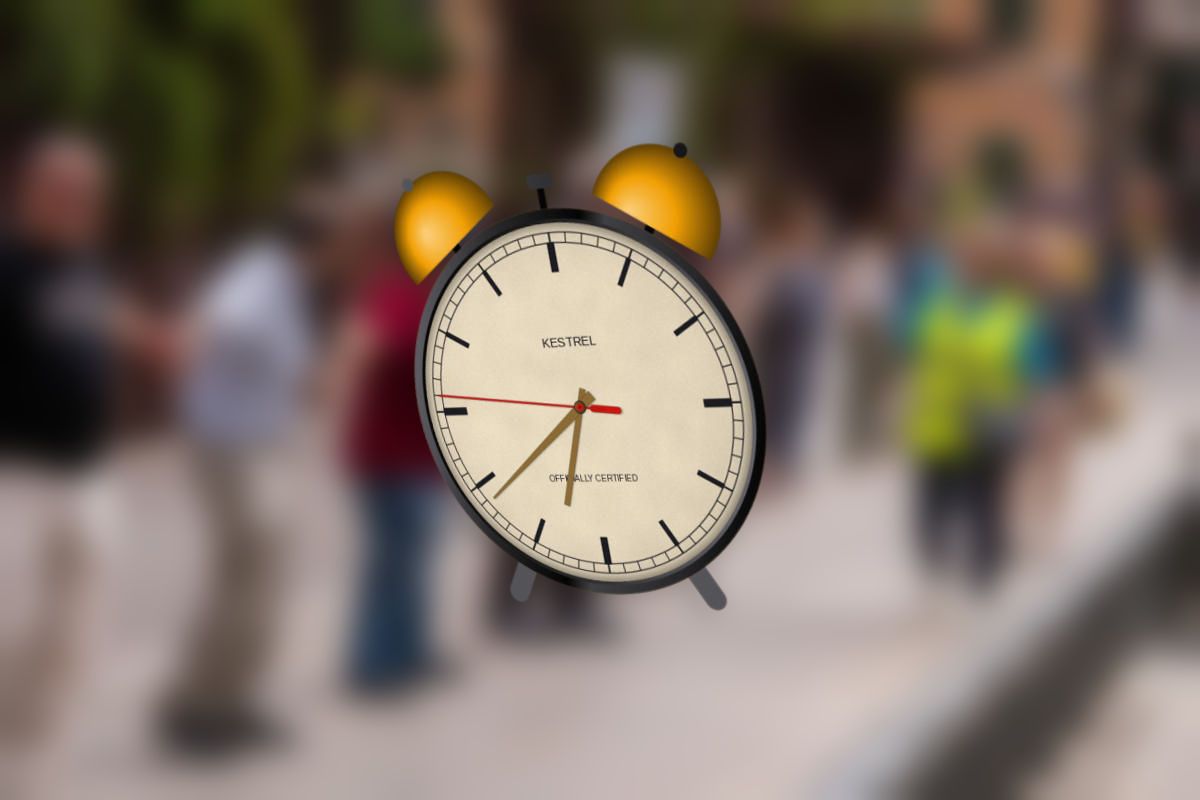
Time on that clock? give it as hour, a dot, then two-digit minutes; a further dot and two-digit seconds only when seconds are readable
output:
6.38.46
